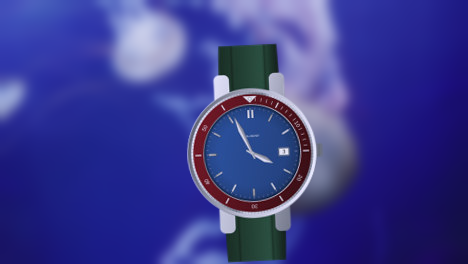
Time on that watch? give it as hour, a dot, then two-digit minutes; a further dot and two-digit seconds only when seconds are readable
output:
3.56
